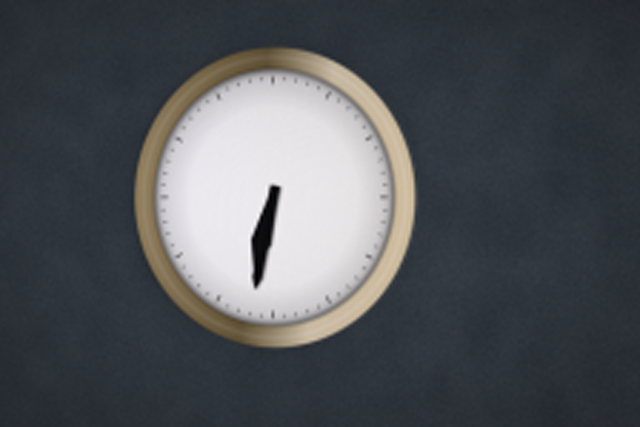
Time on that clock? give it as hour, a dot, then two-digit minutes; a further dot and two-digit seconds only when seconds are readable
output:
6.32
